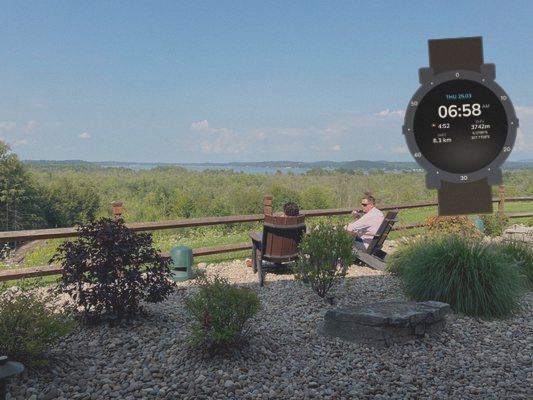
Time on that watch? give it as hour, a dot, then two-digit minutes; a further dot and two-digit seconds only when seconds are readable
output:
6.58
